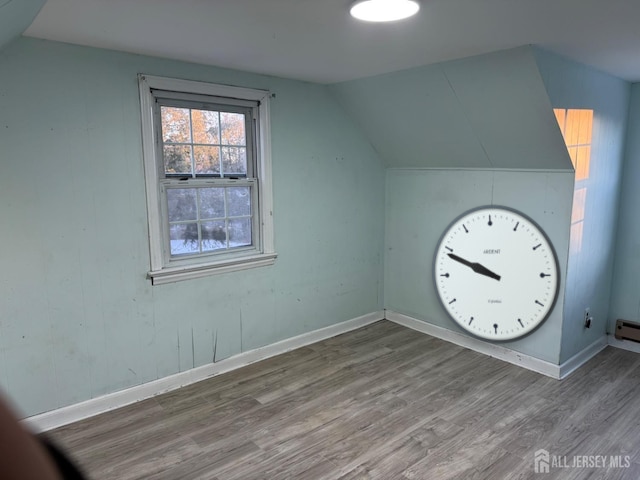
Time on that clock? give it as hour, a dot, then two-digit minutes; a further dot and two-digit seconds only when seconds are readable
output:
9.49
